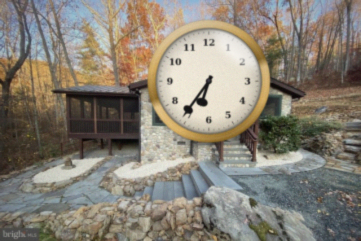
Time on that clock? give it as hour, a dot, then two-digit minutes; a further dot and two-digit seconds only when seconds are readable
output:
6.36
